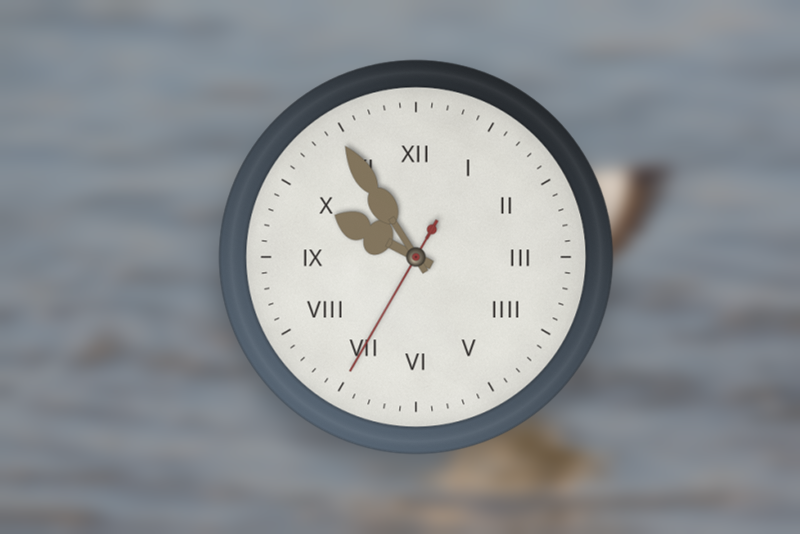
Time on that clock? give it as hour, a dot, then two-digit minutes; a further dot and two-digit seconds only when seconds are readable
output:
9.54.35
